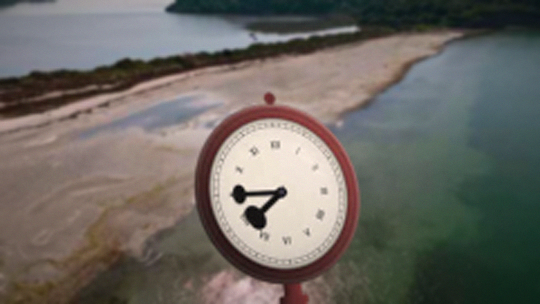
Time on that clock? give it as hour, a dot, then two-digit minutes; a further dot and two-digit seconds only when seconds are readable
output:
7.45
